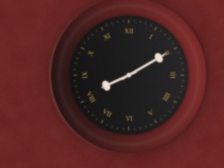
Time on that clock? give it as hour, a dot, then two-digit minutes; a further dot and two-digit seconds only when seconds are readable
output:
8.10
